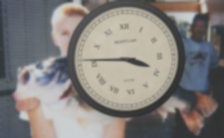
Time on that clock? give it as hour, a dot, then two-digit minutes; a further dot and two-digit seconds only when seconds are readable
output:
3.46
